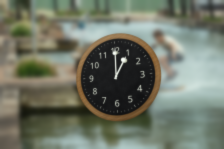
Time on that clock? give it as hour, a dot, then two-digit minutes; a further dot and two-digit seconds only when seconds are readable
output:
1.00
